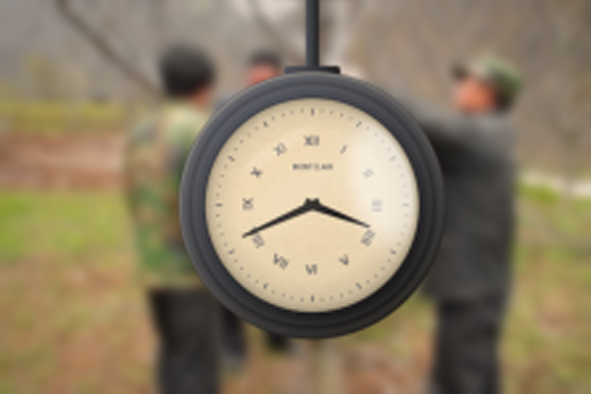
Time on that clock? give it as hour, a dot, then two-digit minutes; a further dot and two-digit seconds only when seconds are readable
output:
3.41
